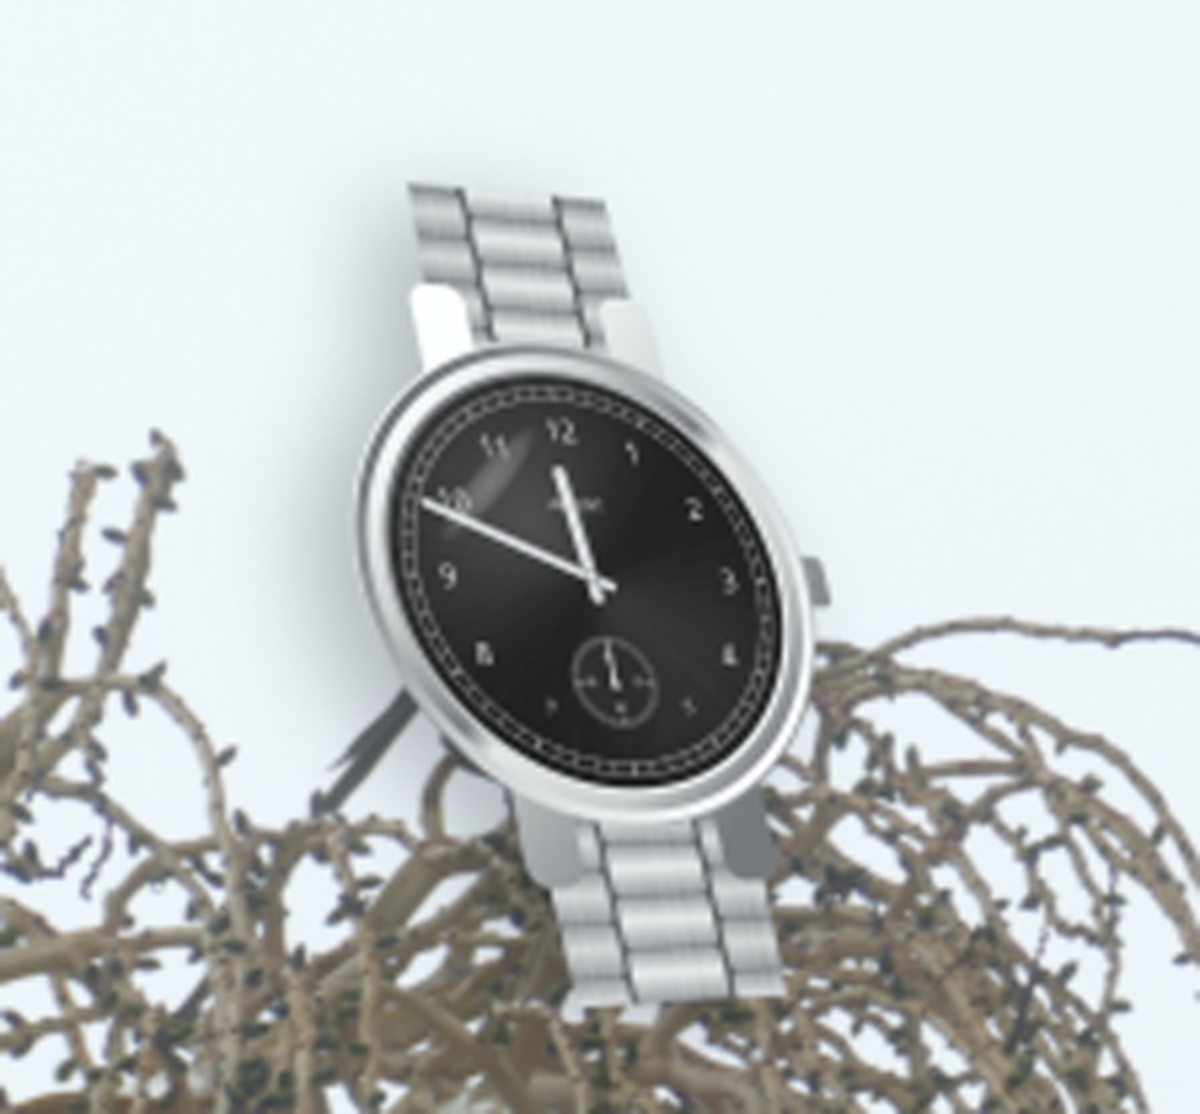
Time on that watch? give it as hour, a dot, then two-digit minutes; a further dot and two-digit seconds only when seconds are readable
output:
11.49
